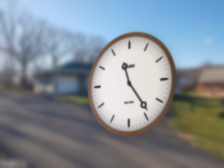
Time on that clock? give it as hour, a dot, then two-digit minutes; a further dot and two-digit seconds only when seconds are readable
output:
11.24
